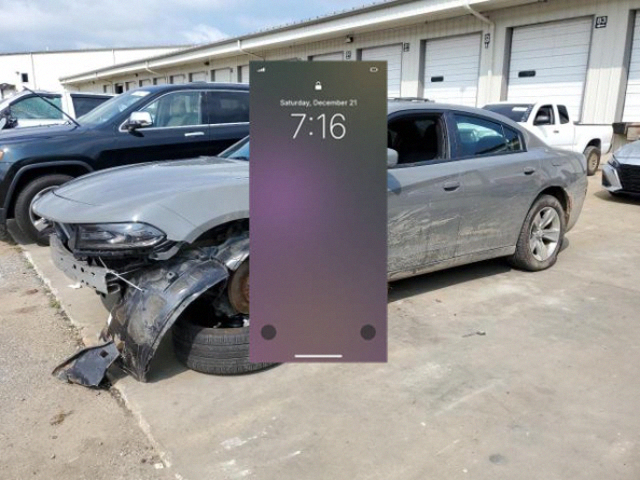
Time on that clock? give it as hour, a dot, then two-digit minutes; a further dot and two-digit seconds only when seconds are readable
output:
7.16
